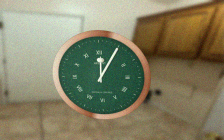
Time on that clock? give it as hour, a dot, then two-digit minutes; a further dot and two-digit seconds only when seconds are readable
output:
12.05
